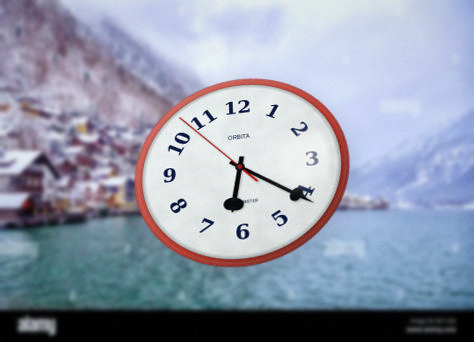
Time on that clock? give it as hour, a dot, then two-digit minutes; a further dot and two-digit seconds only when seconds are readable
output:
6.20.53
